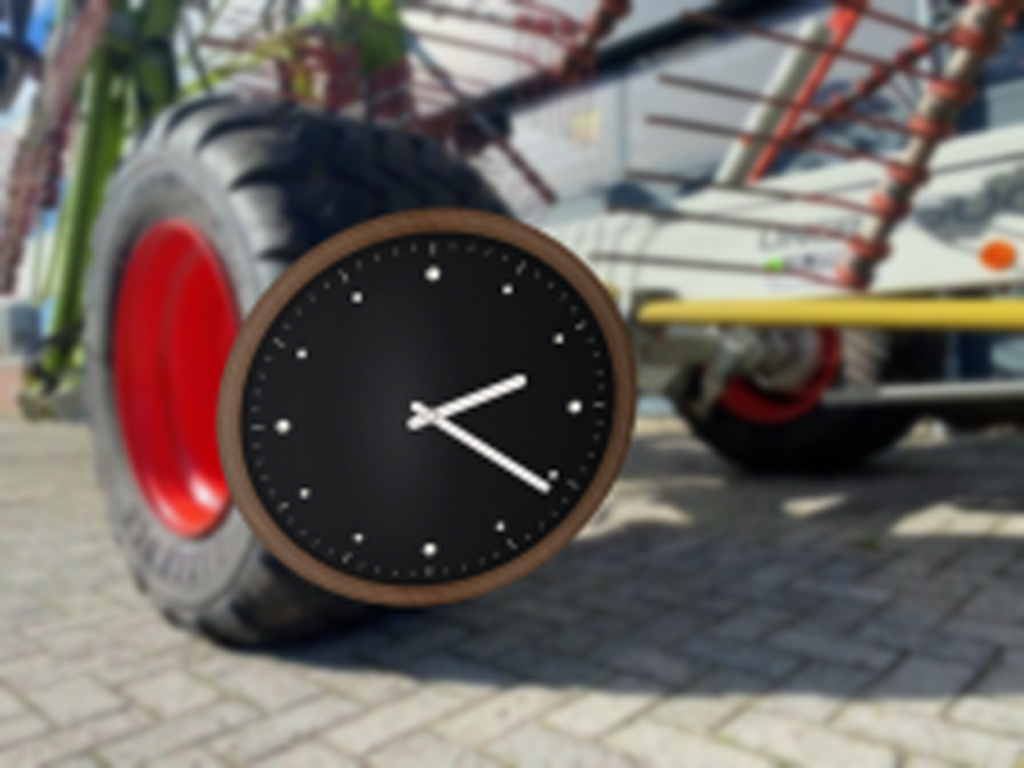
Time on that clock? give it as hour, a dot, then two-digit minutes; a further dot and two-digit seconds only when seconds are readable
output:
2.21
